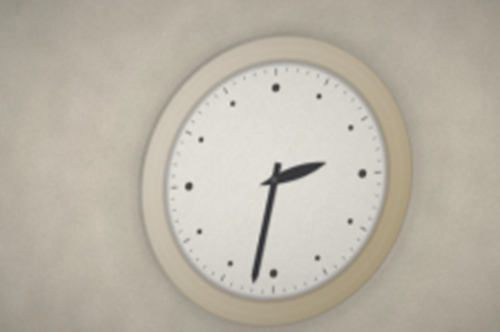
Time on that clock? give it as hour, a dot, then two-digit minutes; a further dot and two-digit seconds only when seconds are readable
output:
2.32
